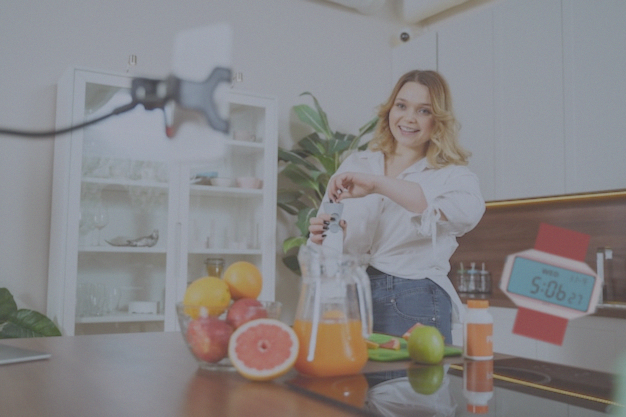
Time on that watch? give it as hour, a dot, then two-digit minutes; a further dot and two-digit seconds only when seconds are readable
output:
5.06
